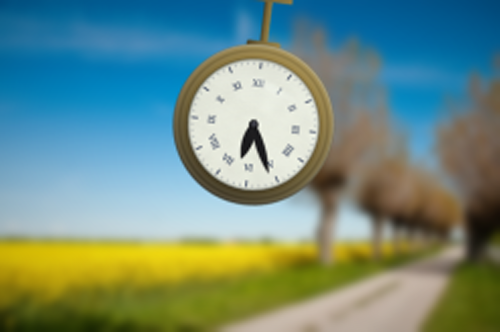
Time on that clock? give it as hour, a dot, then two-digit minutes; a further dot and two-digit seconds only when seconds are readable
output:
6.26
